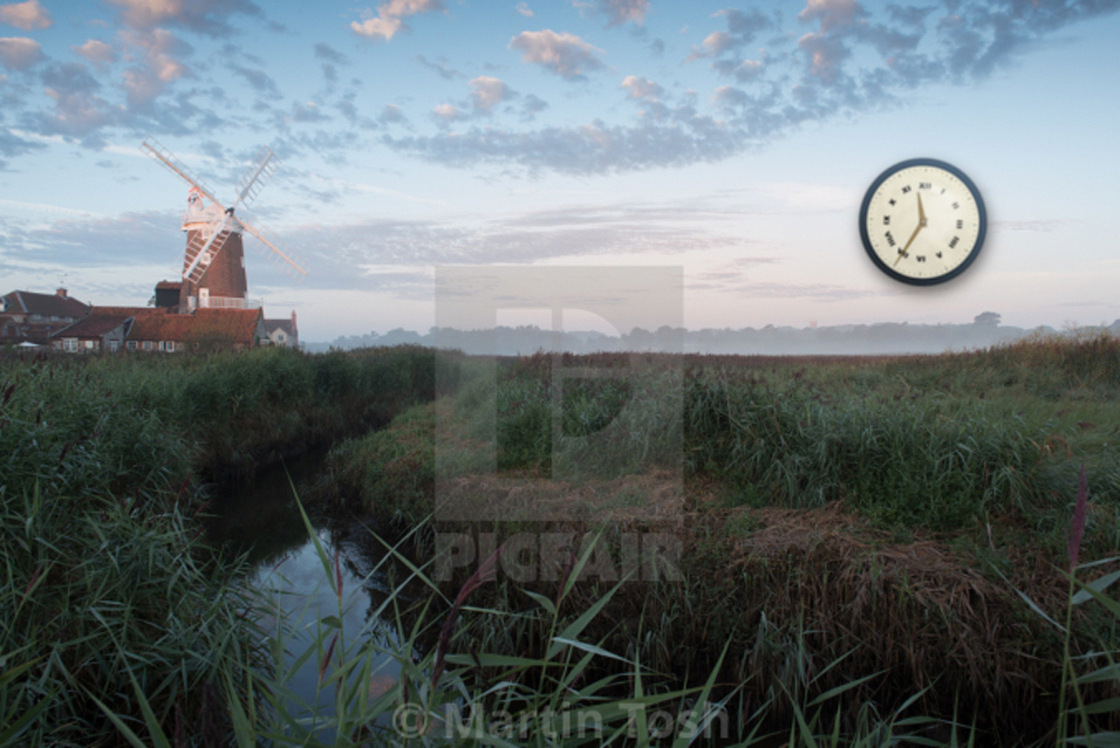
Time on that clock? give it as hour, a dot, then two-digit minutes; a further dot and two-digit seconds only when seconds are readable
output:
11.35
